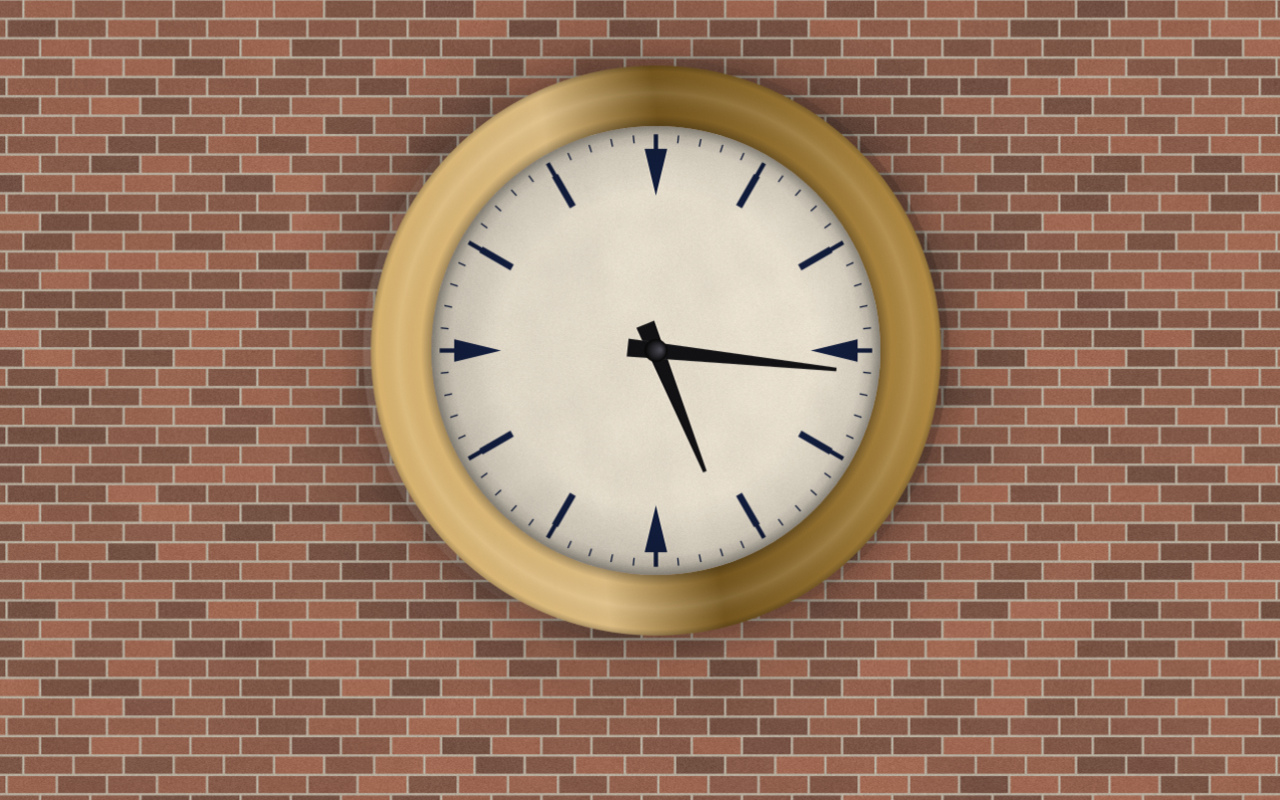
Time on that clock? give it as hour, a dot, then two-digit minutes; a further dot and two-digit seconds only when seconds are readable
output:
5.16
